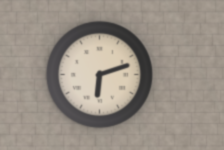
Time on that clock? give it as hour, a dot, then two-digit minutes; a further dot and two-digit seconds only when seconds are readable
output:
6.12
